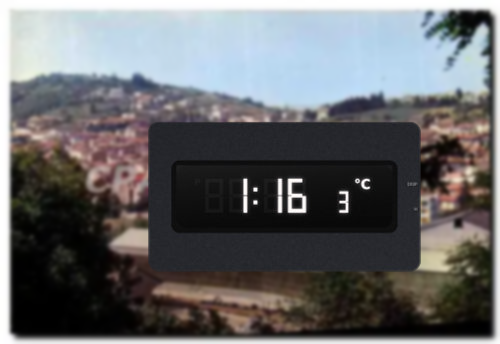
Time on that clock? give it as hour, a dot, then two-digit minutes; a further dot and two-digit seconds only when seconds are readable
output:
1.16
